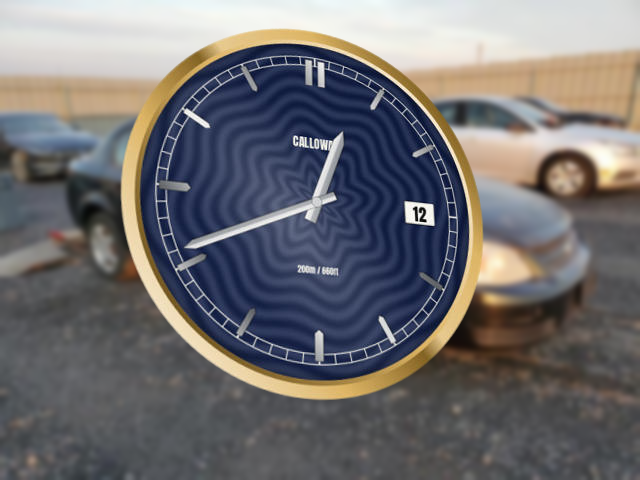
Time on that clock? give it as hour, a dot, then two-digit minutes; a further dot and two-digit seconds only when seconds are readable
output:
12.41
